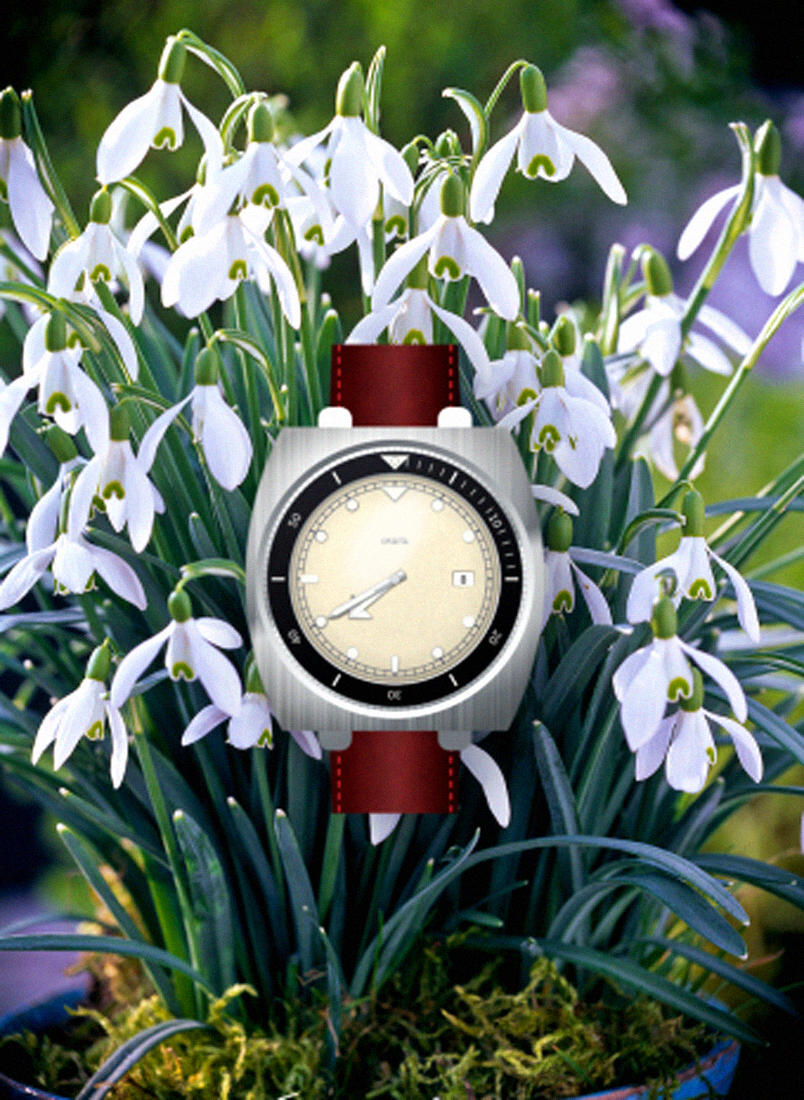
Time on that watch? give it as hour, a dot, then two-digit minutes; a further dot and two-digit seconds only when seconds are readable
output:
7.40
